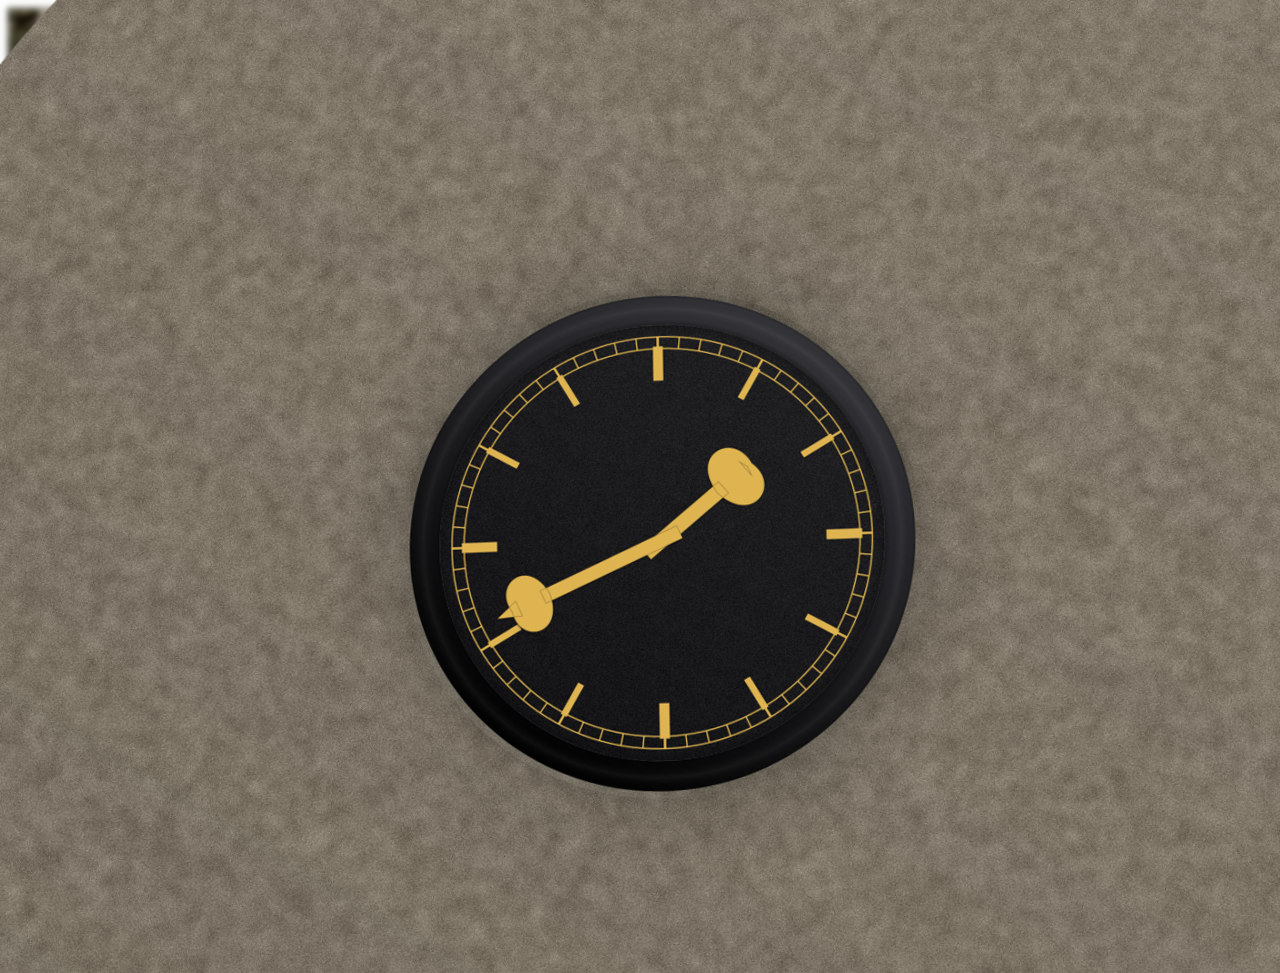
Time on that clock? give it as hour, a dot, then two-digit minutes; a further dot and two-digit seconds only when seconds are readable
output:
1.41
